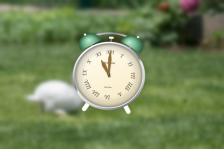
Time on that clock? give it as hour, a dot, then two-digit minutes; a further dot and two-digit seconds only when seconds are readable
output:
11.00
